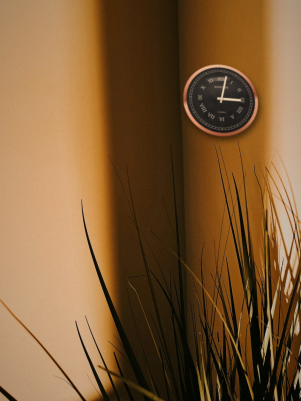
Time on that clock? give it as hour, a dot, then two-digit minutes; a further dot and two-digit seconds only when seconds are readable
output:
3.02
